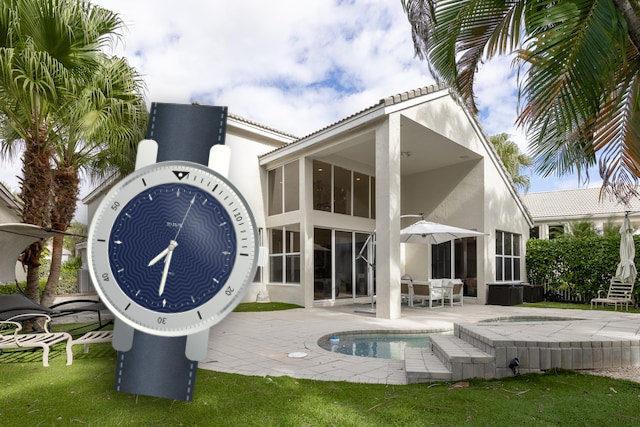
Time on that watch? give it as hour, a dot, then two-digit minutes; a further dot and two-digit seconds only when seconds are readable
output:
7.31.03
